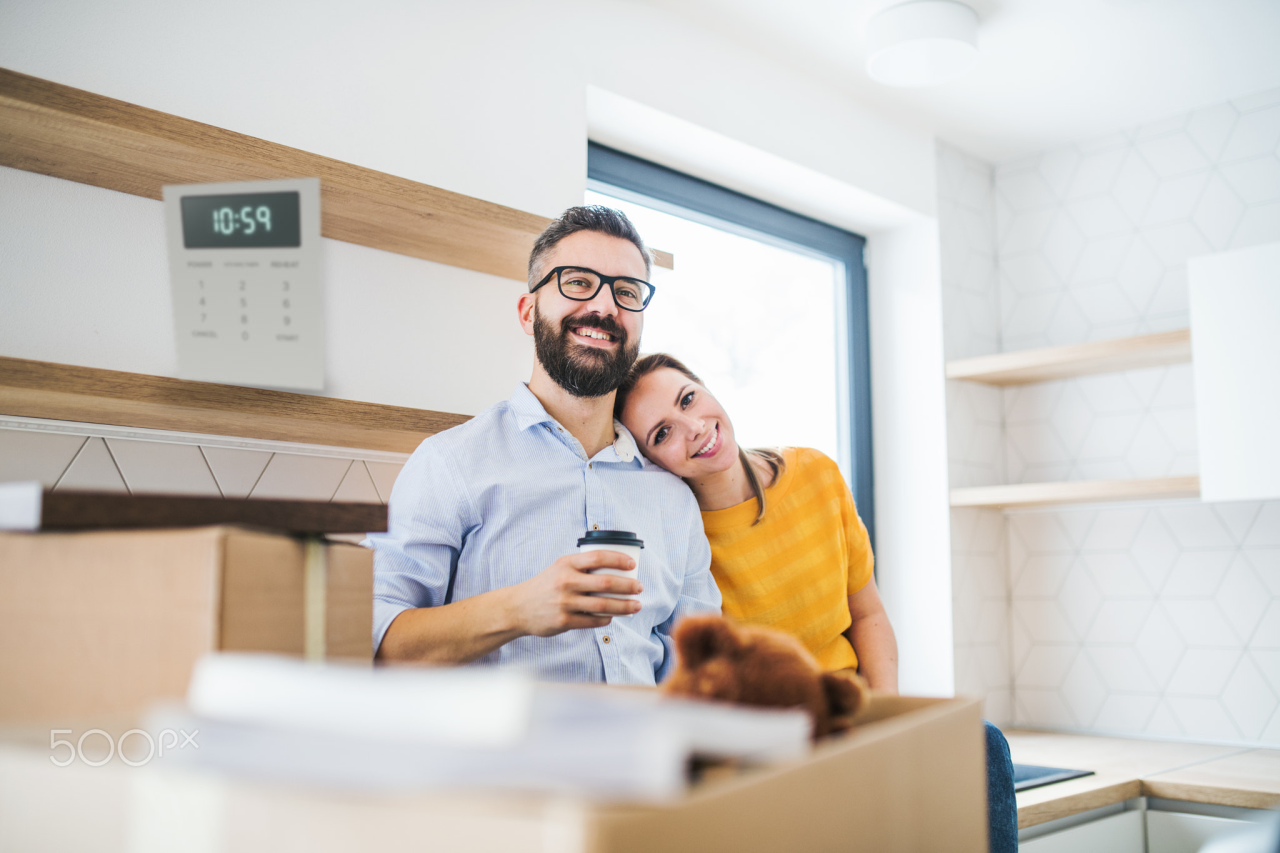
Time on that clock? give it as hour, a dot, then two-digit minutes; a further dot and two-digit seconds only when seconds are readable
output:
10.59
